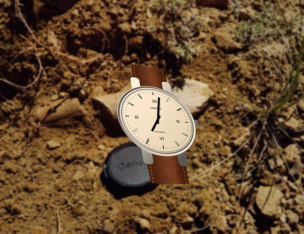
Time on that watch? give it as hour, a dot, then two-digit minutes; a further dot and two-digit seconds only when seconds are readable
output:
7.02
